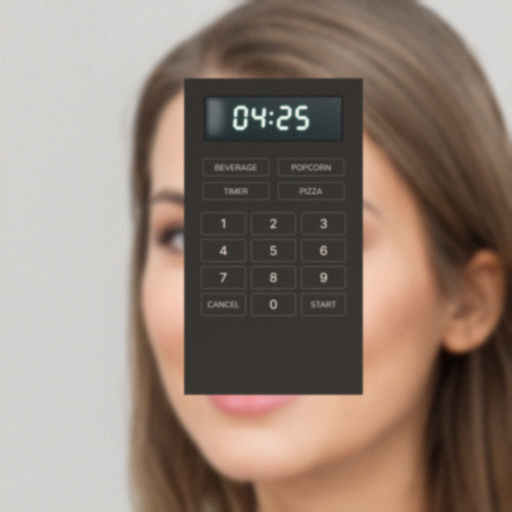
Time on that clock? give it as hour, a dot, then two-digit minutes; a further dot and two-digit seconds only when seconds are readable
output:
4.25
